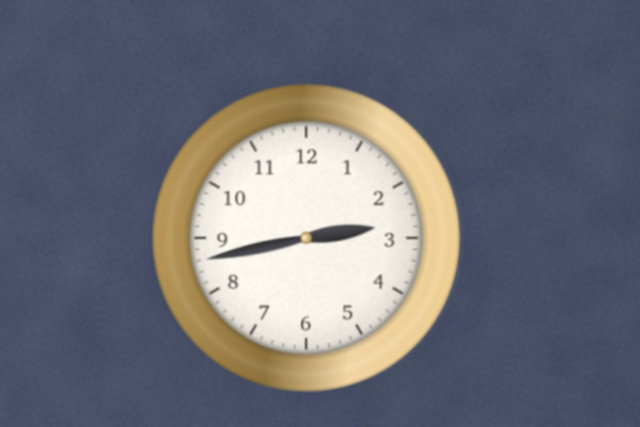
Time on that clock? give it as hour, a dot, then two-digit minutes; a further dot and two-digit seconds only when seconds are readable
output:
2.43
